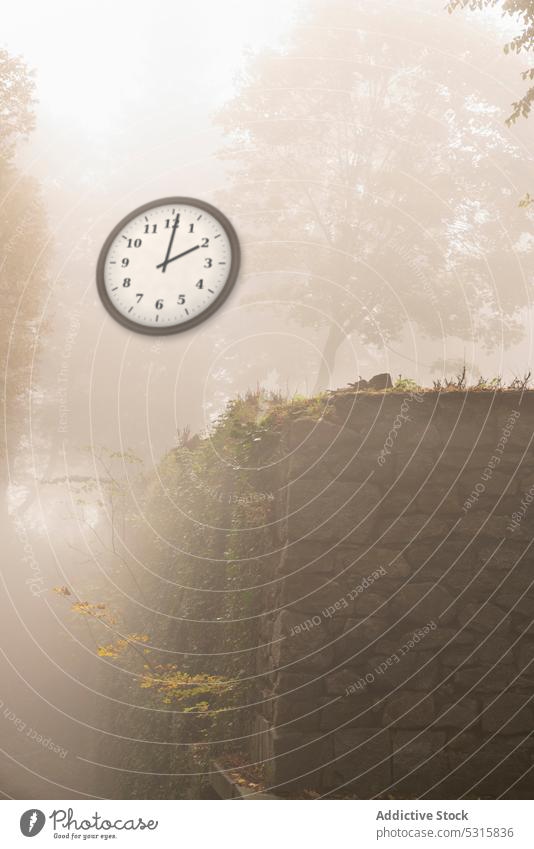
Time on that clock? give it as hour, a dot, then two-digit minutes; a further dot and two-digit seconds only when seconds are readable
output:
2.01
